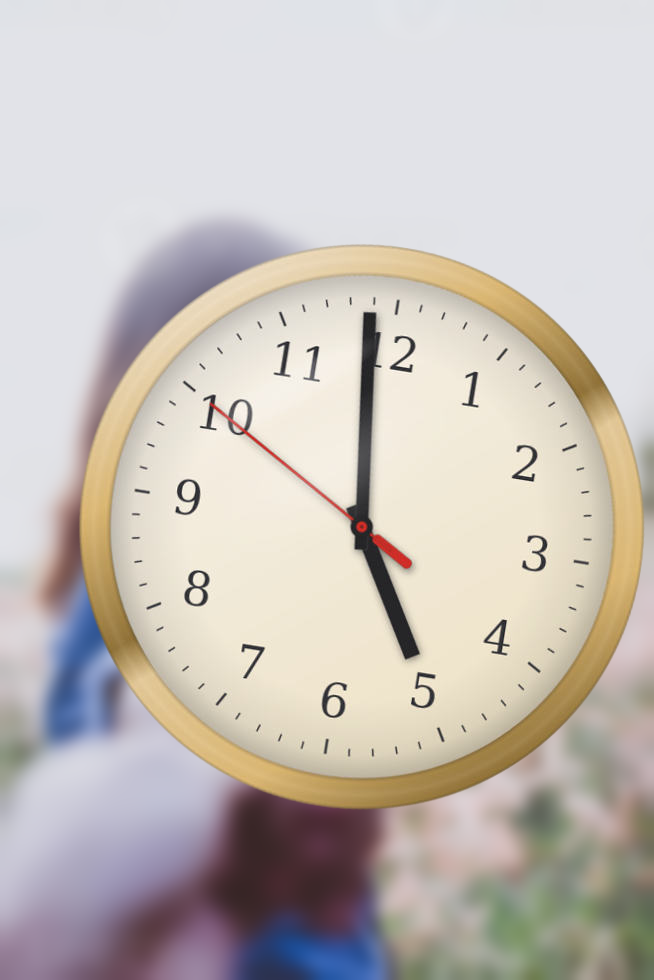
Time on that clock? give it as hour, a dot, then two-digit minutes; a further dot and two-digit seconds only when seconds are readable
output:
4.58.50
